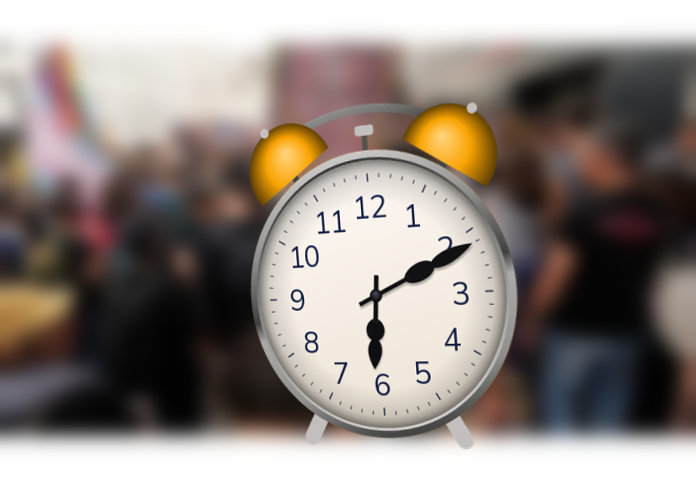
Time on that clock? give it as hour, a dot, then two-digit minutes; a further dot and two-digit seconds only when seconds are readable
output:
6.11
